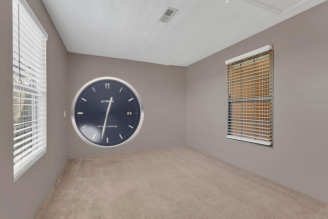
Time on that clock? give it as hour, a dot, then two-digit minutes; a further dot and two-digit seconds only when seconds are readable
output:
12.32
